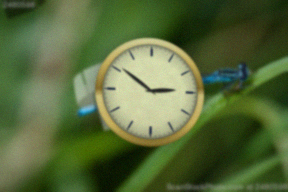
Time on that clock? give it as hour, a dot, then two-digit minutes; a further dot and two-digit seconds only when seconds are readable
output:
2.51
